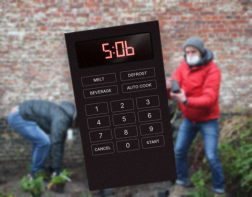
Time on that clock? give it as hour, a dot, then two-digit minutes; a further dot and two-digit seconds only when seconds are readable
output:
5.06
